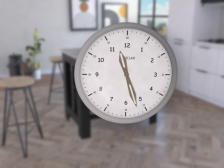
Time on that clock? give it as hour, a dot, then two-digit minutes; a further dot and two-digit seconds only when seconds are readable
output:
11.27
